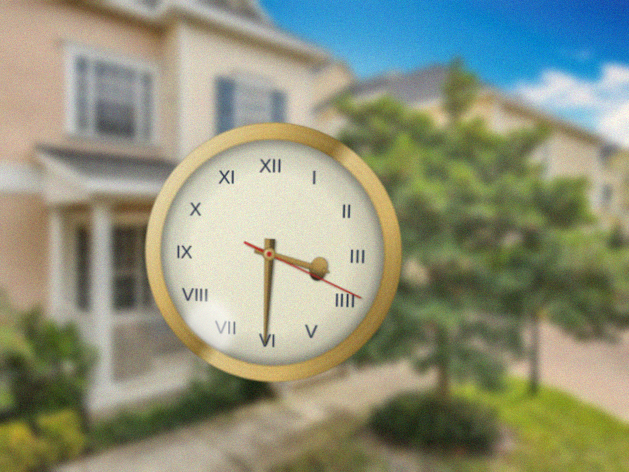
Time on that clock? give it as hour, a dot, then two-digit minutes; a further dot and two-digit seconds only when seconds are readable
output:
3.30.19
